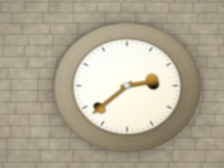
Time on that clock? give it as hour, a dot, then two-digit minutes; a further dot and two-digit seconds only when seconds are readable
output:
2.38
